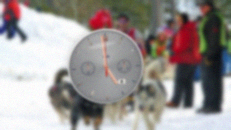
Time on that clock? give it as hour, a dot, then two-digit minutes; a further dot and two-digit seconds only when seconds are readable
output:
4.59
